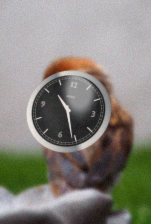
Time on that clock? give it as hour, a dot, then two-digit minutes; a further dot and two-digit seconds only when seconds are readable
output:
10.26
